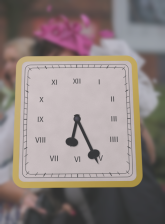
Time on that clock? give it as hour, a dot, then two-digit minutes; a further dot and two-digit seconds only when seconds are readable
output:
6.26
